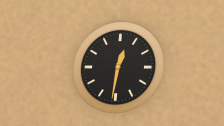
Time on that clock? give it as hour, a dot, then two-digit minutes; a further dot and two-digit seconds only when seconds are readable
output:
12.31
